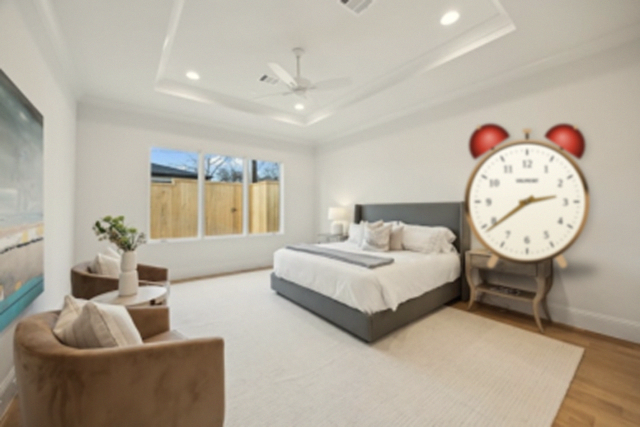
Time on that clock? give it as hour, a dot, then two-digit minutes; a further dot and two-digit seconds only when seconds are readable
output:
2.39
